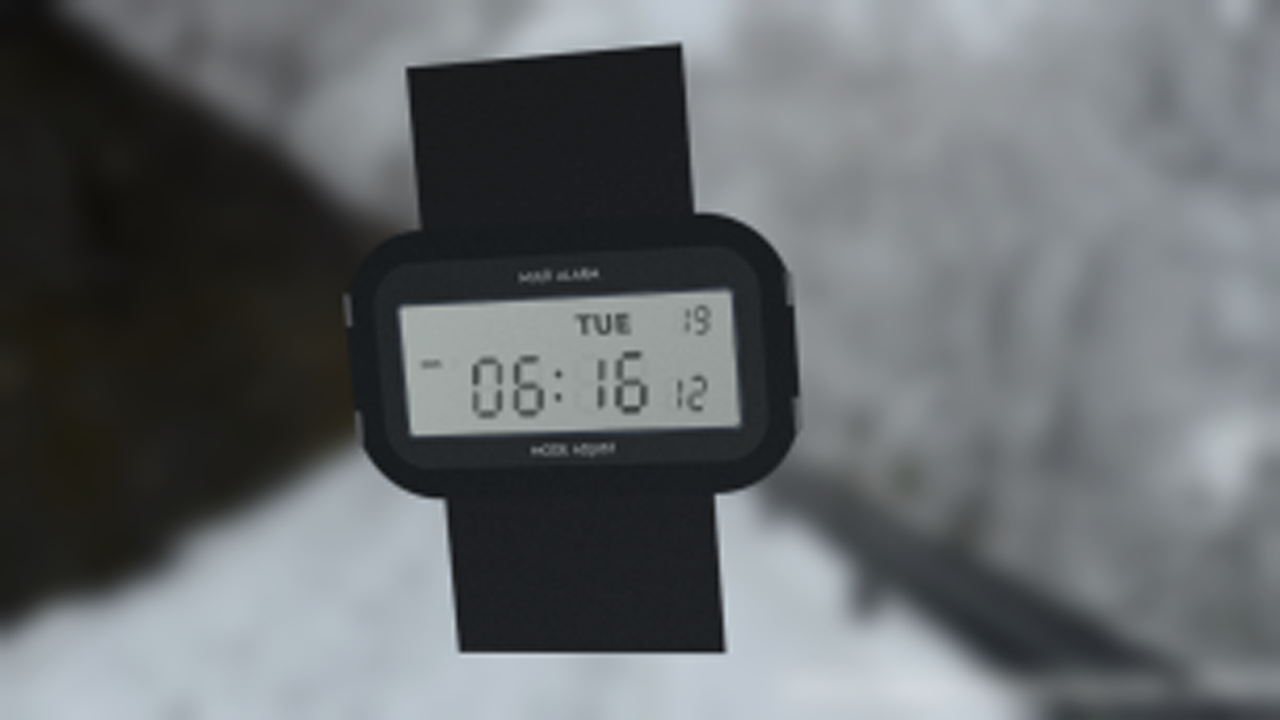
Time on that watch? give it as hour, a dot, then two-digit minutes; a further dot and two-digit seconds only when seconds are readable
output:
6.16.12
